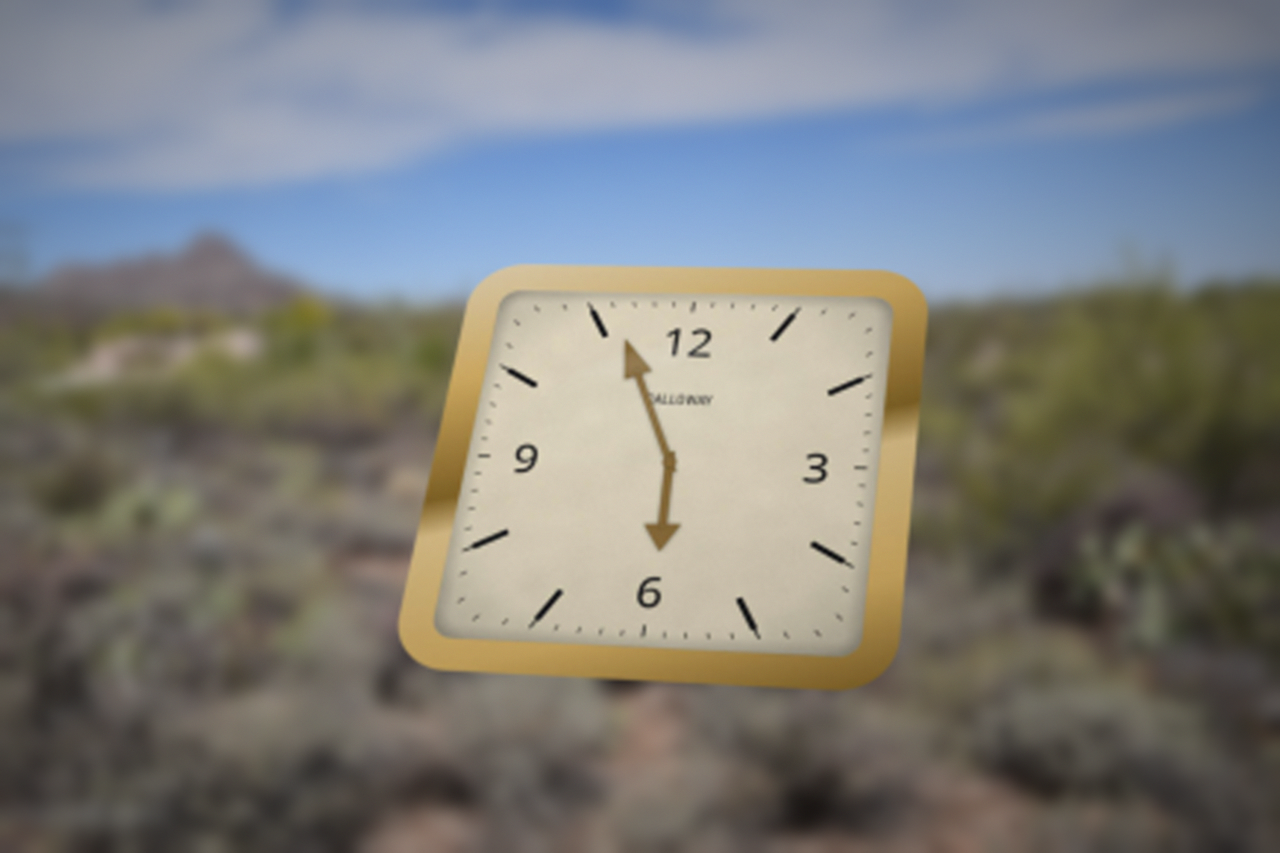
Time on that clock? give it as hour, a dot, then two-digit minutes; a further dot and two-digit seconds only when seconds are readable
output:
5.56
